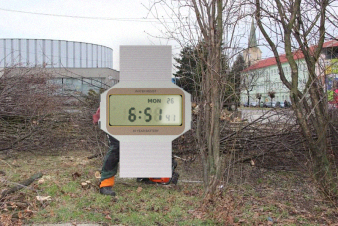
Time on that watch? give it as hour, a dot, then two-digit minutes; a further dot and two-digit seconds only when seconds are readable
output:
6.51.41
